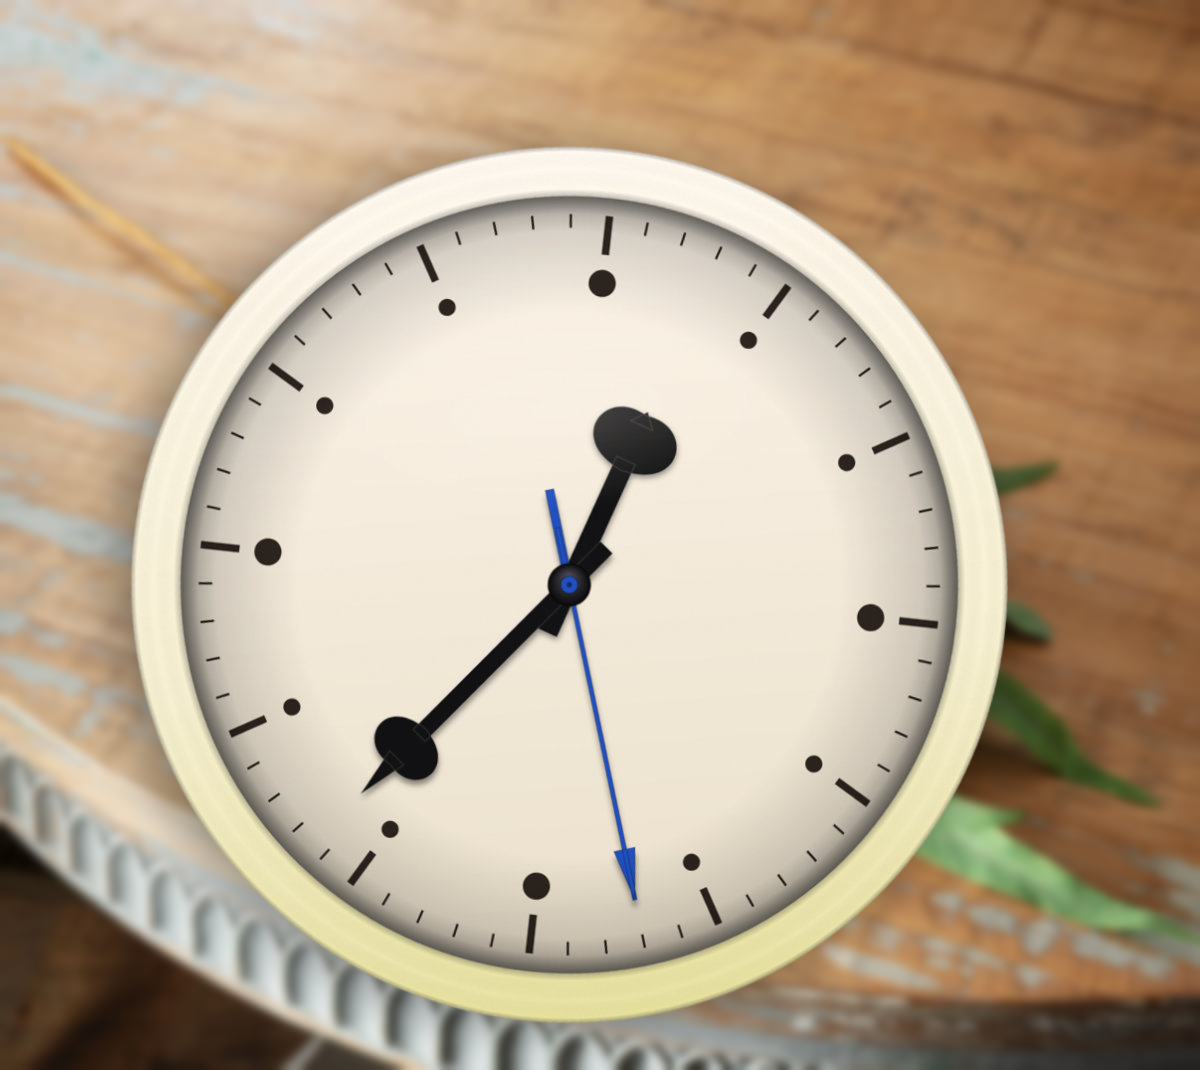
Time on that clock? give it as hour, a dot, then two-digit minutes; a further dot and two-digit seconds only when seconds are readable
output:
12.36.27
